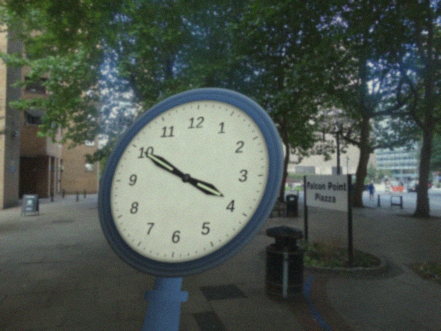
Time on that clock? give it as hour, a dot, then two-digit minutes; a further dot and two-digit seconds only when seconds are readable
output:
3.50
